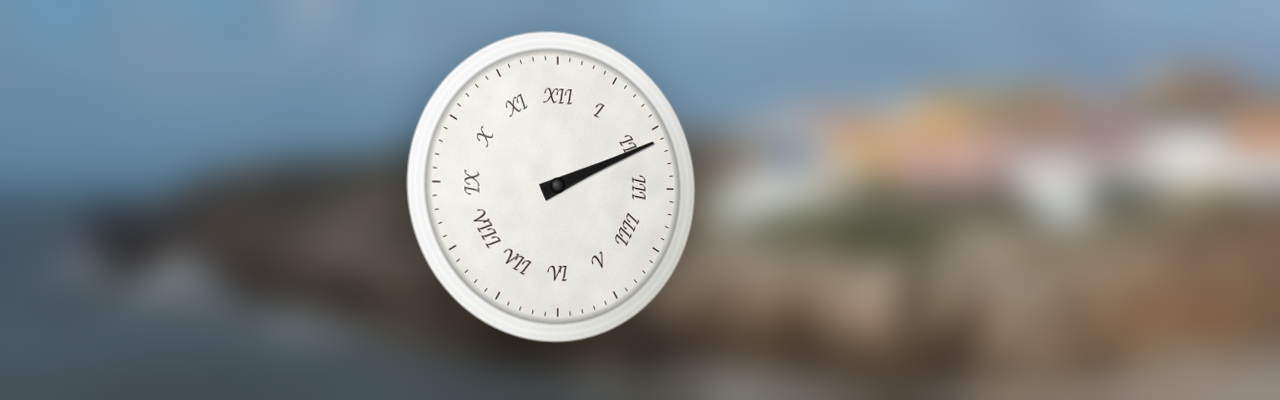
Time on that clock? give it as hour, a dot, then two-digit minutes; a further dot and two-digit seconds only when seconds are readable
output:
2.11
